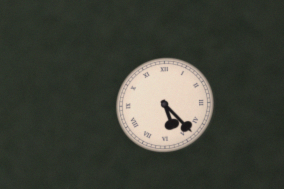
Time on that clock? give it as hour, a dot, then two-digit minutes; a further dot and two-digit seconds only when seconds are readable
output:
5.23
